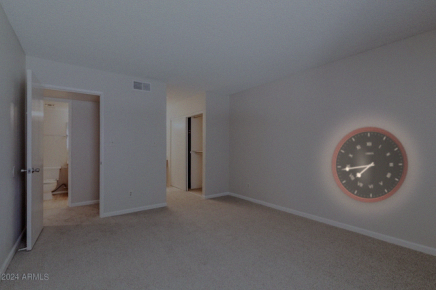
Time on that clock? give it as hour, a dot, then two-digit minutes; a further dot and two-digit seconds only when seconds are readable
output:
7.44
